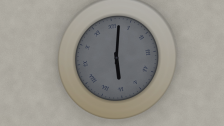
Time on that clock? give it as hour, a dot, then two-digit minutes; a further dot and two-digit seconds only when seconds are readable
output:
6.02
